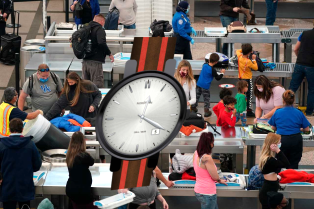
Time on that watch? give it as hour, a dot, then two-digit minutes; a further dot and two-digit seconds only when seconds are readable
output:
12.20
